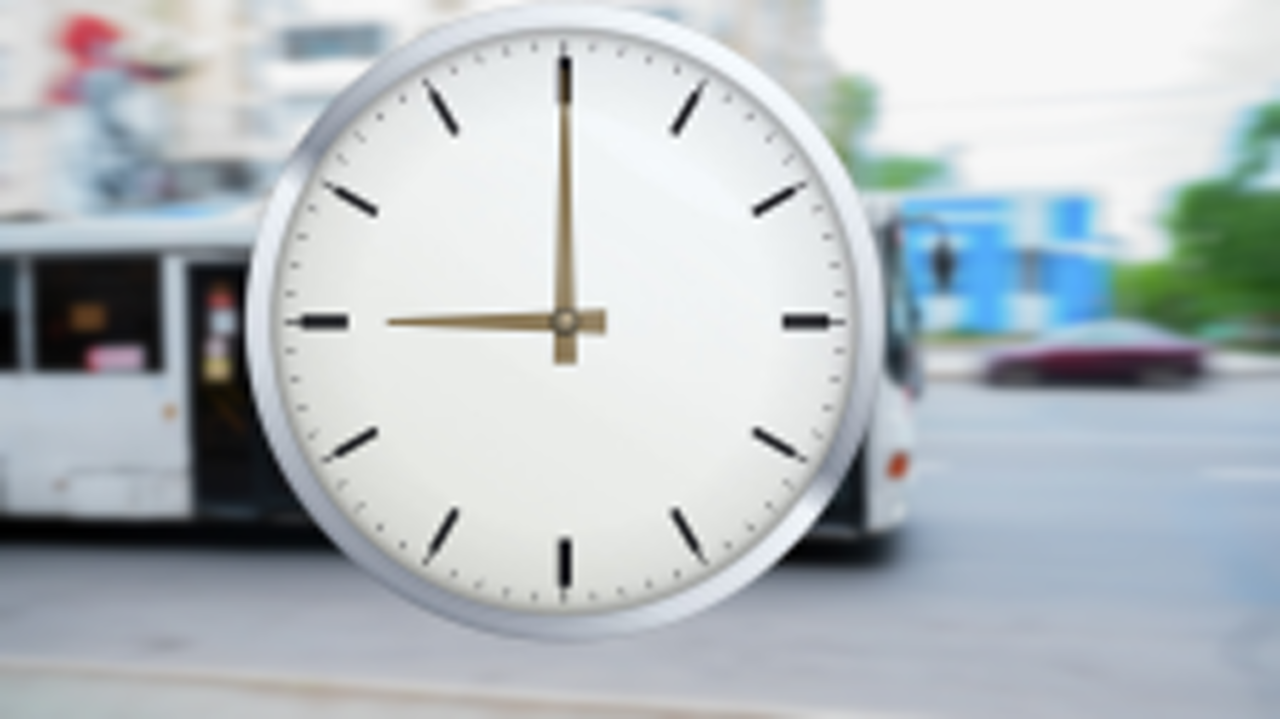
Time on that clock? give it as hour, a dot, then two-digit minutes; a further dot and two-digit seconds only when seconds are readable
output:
9.00
